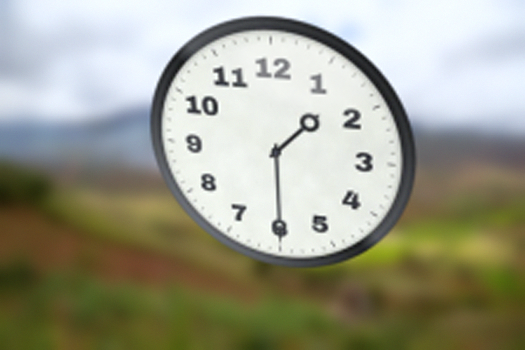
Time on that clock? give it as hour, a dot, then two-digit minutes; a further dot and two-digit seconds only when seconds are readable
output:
1.30
